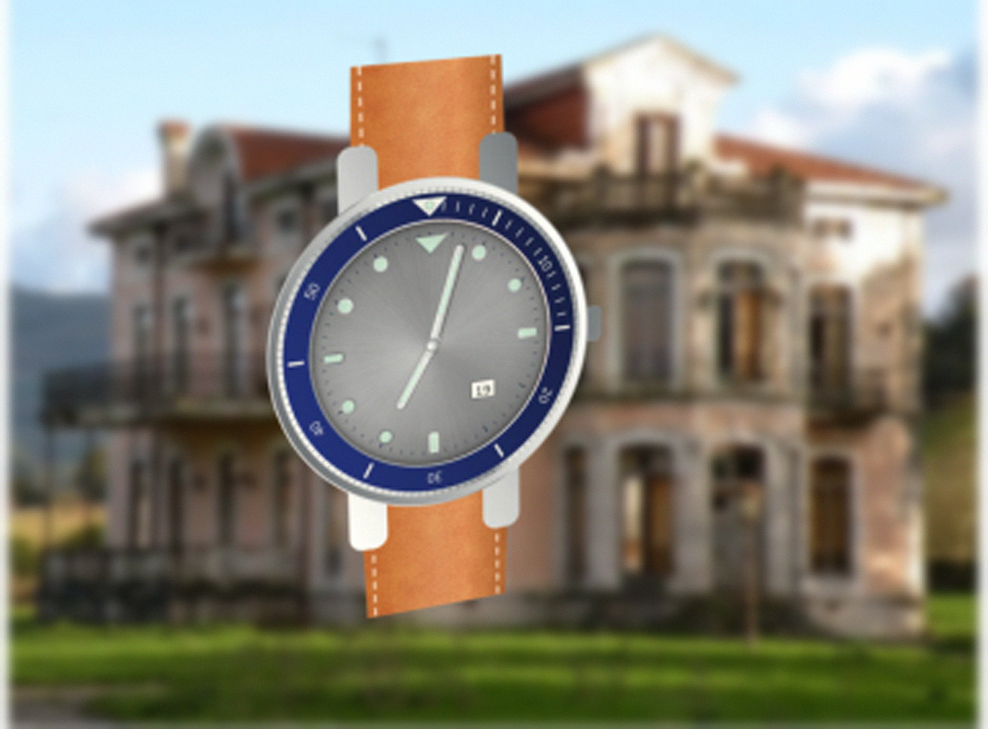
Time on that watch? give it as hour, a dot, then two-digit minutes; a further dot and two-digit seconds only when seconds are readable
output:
7.03
